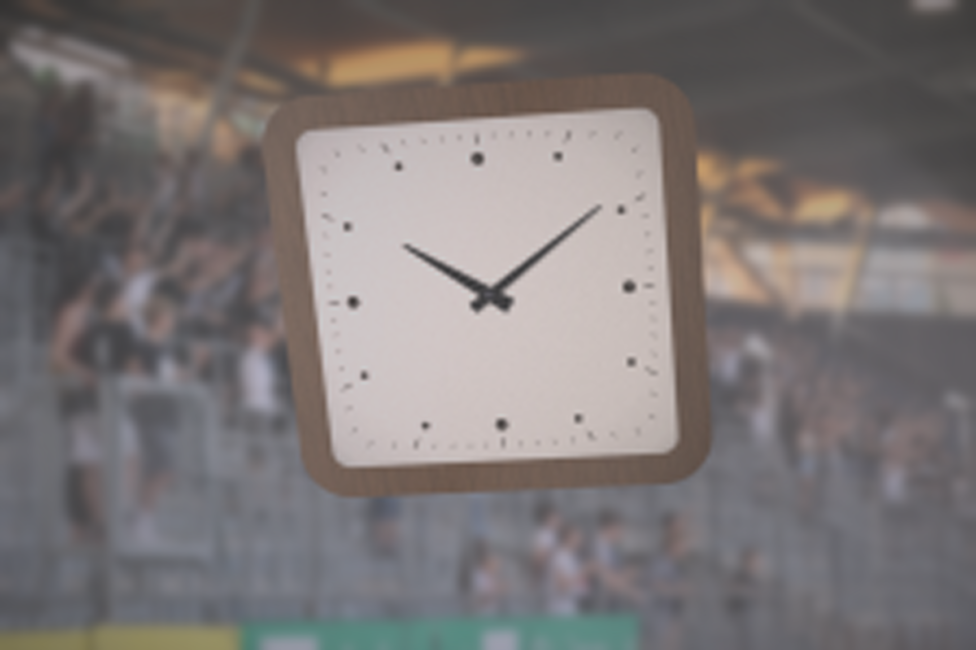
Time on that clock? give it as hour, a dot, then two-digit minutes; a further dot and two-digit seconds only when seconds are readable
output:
10.09
